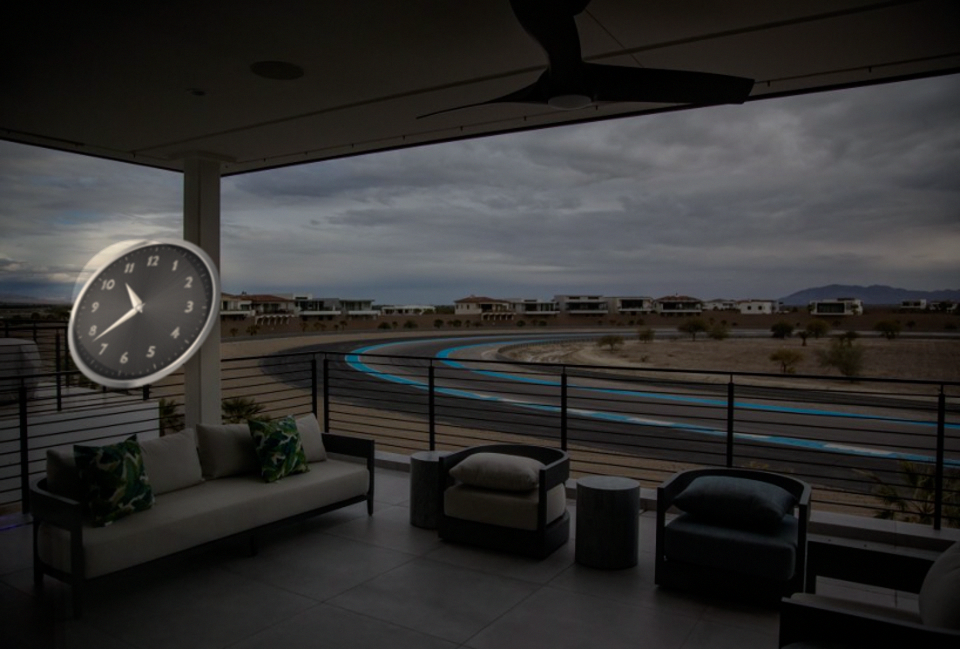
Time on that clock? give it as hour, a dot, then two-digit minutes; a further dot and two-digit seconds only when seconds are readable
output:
10.38
